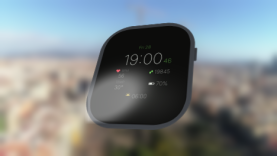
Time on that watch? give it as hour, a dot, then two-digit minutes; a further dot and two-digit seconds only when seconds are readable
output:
19.00
